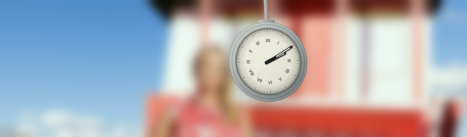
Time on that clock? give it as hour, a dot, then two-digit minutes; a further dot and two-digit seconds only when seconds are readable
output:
2.10
